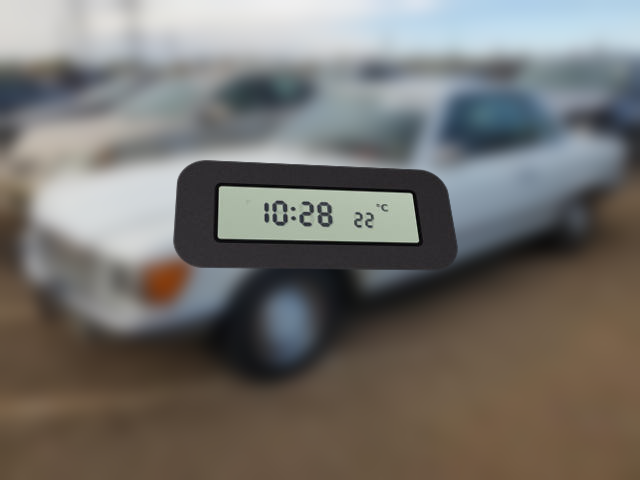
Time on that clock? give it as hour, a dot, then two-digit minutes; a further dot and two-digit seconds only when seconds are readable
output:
10.28
